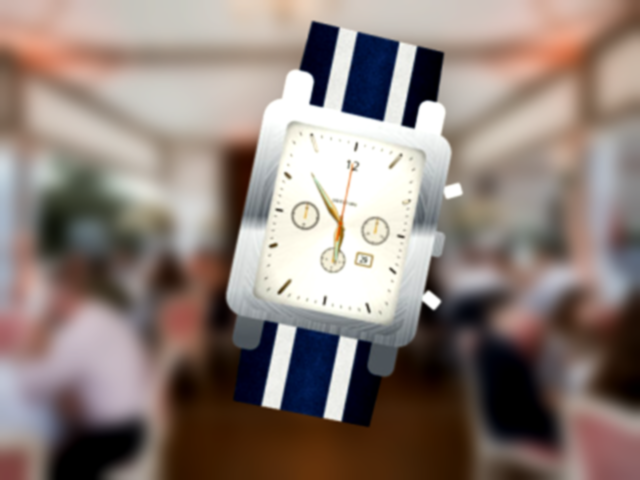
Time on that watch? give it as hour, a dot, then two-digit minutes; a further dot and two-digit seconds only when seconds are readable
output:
5.53
